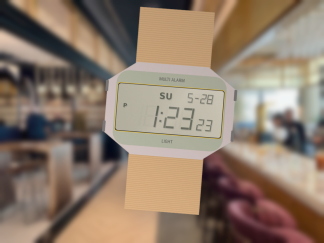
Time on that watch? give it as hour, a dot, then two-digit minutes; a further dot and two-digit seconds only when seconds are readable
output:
1.23.23
